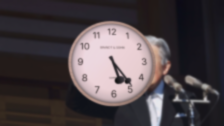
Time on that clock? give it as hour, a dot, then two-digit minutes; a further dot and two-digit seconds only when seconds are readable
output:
5.24
